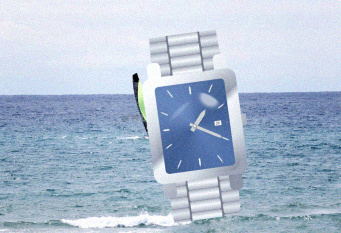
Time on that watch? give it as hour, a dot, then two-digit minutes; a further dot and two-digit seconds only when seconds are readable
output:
1.20
